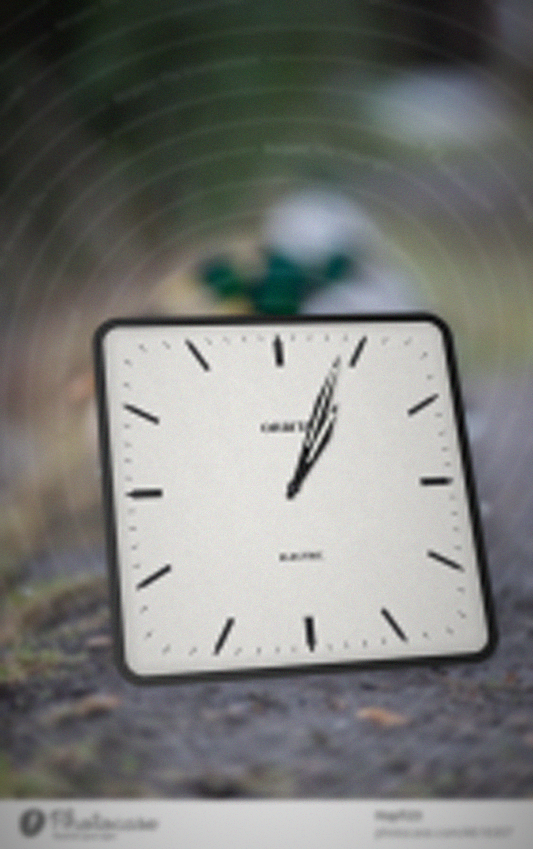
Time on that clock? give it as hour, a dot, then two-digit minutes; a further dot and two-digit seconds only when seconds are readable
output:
1.04
